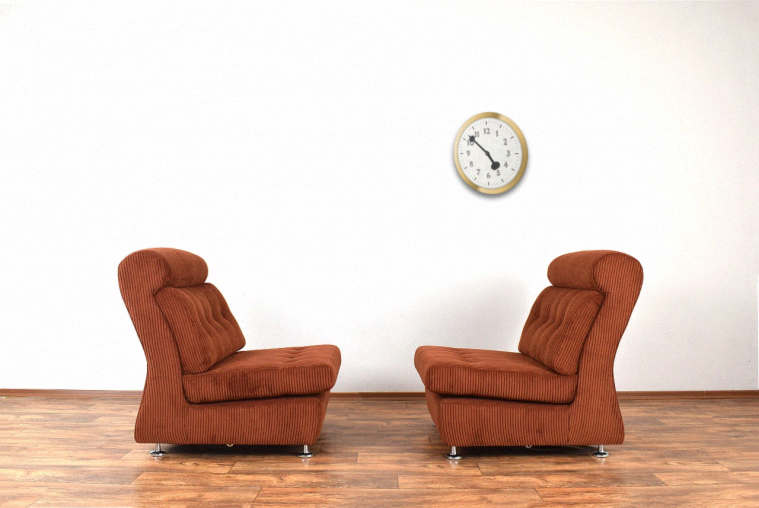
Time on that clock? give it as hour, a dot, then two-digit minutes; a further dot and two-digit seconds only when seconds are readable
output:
4.52
